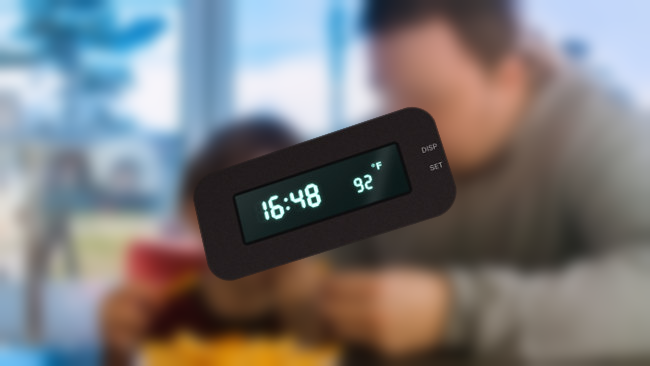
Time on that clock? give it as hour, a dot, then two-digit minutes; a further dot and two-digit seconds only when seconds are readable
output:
16.48
